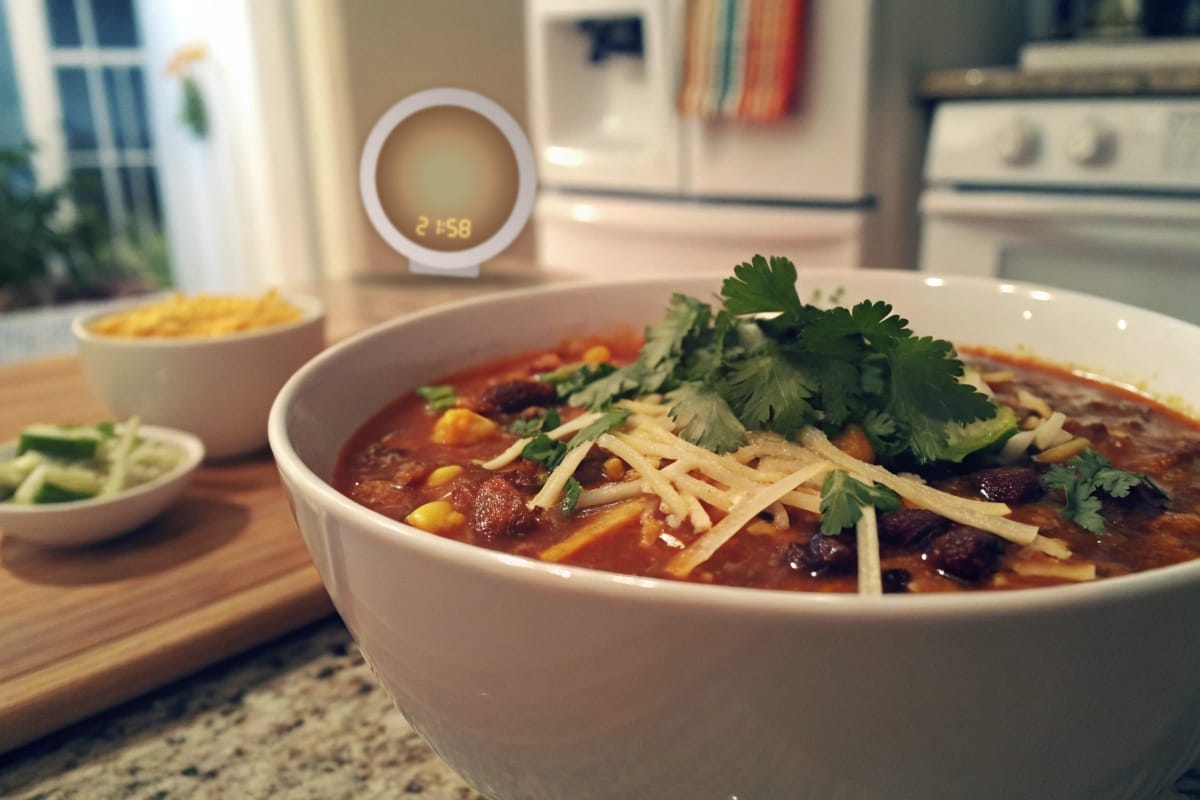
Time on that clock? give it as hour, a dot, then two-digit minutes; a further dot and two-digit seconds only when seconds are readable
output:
21.58
